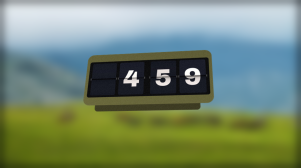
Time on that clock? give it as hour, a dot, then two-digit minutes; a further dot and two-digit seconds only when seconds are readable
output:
4.59
